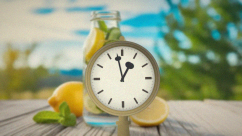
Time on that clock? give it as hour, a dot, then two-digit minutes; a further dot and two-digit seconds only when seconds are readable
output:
12.58
